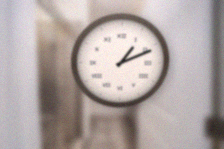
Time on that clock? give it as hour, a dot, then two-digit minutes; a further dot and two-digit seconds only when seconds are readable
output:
1.11
